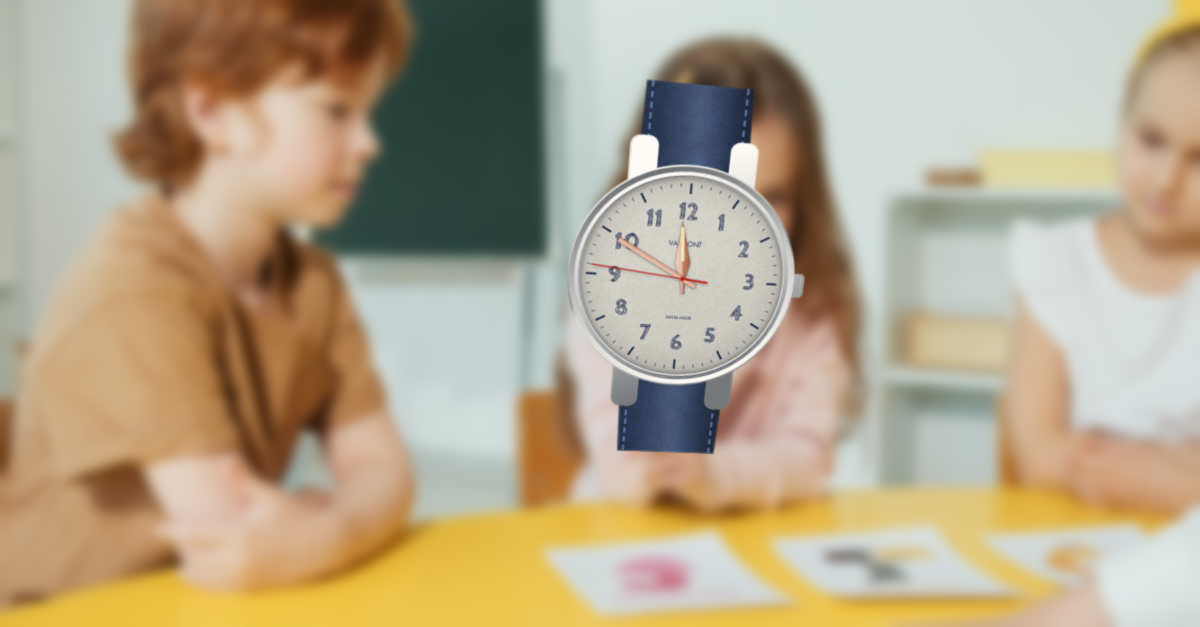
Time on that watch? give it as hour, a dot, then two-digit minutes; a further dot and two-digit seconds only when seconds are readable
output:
11.49.46
